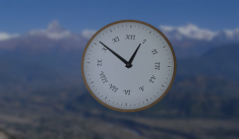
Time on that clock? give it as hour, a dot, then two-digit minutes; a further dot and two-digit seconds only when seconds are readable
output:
12.51
